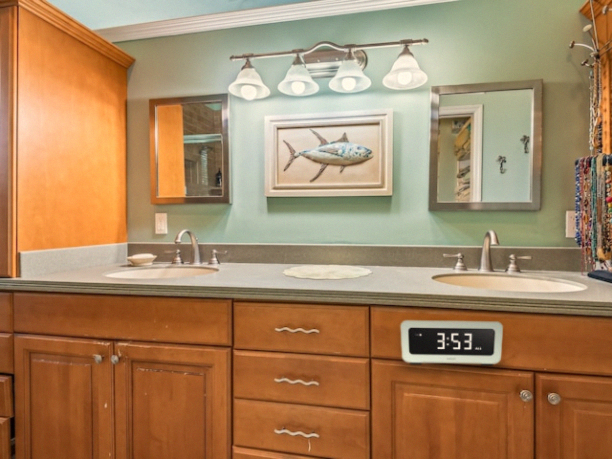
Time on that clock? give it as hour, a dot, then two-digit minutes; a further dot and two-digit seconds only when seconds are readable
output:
3.53
